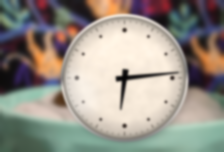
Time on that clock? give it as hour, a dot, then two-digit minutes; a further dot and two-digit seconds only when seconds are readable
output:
6.14
